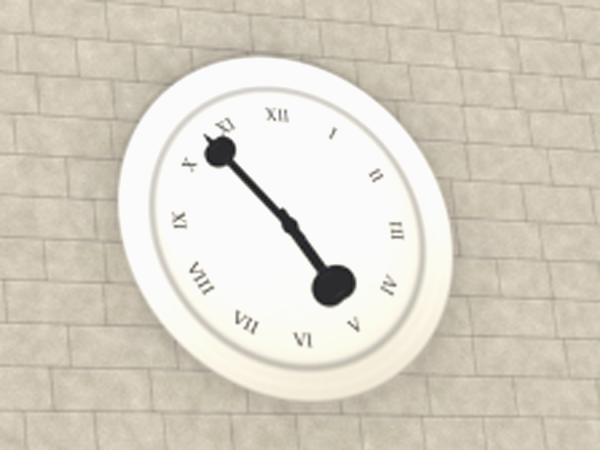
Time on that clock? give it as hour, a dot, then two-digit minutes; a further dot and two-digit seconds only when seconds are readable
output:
4.53
